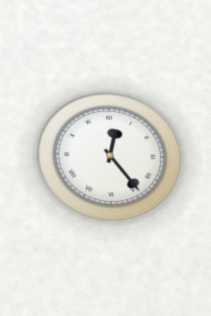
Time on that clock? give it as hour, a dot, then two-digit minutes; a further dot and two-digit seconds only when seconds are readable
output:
12.24
